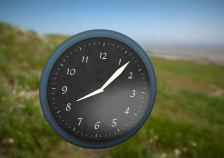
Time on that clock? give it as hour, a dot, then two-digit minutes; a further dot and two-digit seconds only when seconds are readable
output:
8.07
